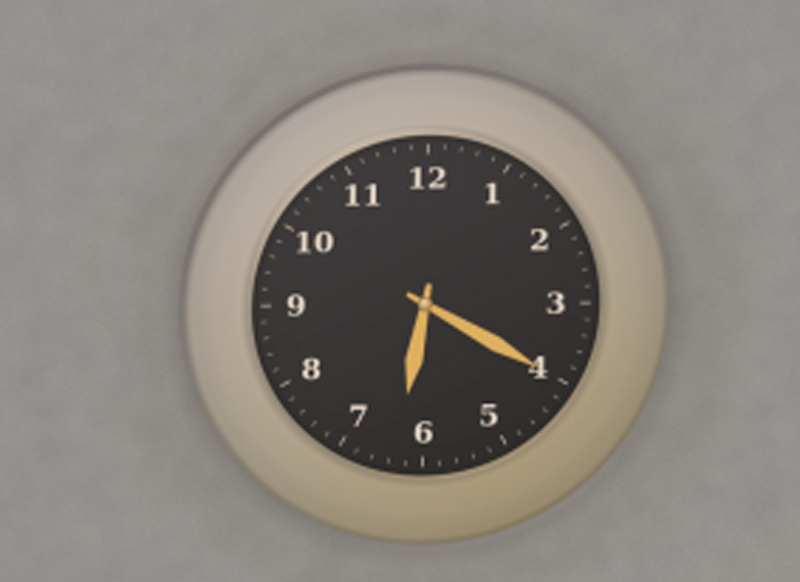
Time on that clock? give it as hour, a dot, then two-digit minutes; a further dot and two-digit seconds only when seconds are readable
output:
6.20
